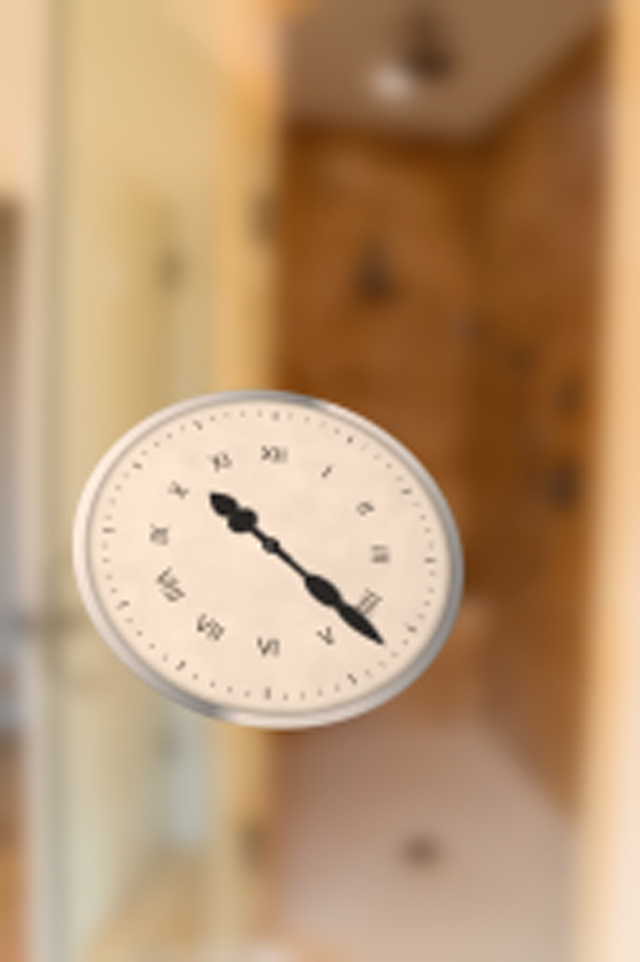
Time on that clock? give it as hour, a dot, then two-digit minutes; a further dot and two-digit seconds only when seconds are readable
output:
10.22
